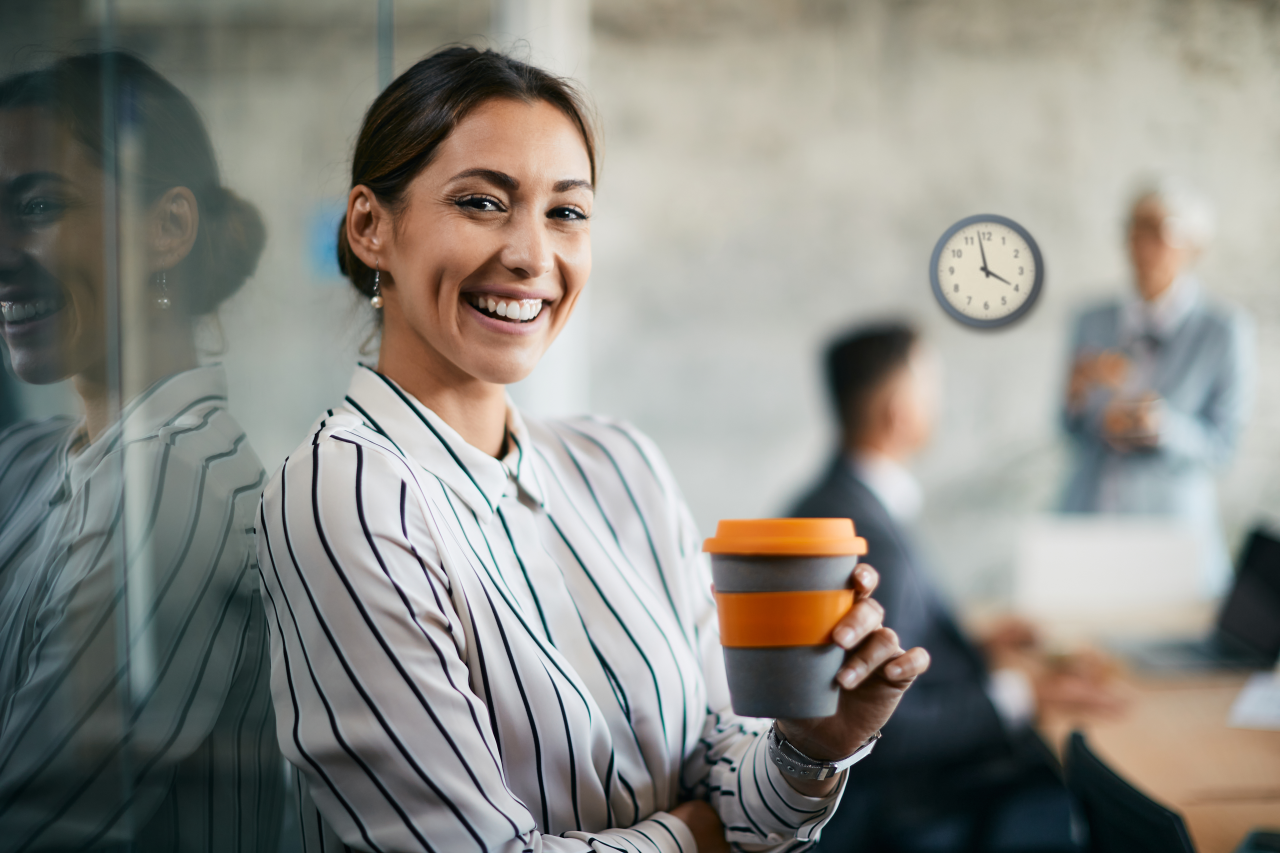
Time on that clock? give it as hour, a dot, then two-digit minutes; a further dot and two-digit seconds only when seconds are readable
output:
3.58
